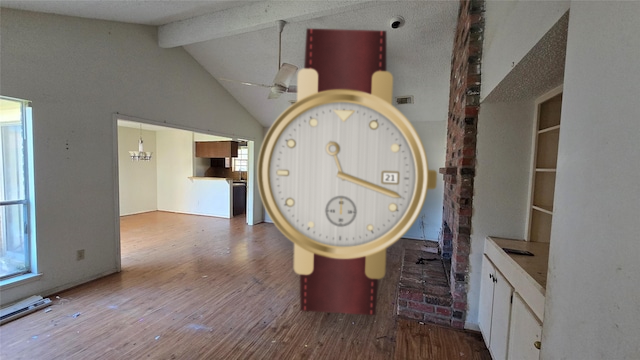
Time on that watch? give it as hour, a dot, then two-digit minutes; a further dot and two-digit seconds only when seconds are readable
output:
11.18
